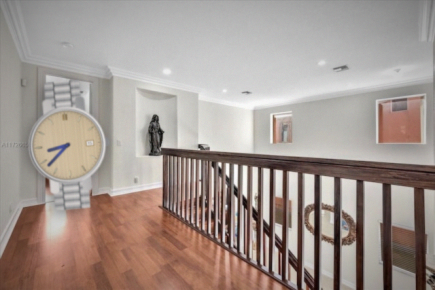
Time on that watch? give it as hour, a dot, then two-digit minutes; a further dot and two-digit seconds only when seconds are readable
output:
8.38
